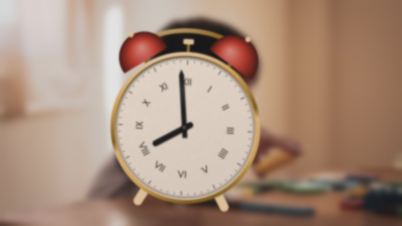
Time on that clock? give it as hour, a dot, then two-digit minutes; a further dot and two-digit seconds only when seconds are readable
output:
7.59
